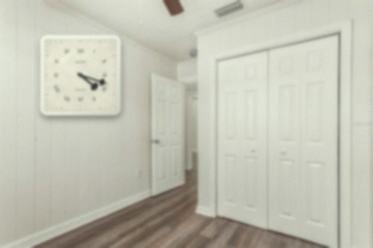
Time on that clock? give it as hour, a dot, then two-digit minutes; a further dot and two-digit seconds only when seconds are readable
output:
4.18
